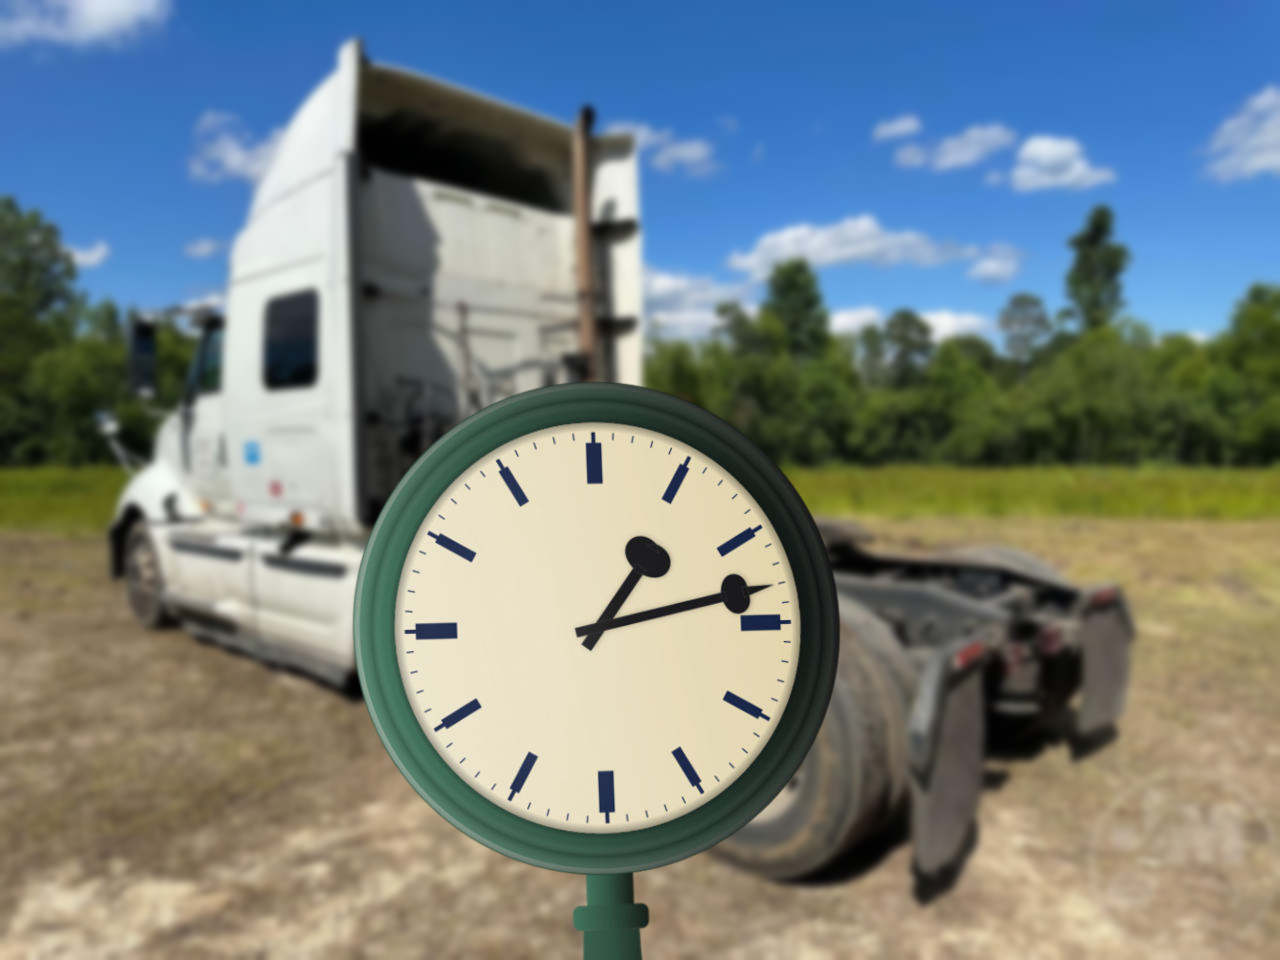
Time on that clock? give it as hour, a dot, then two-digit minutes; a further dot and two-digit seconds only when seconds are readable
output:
1.13
